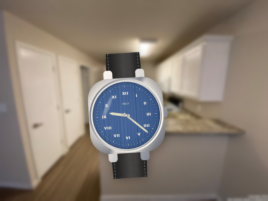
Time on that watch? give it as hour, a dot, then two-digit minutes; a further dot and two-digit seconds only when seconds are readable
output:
9.22
